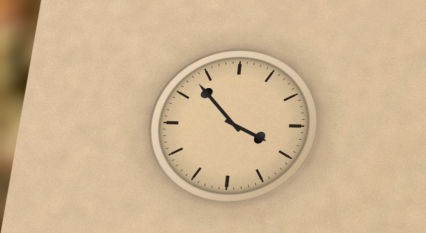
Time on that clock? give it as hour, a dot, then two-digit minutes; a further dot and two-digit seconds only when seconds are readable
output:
3.53
